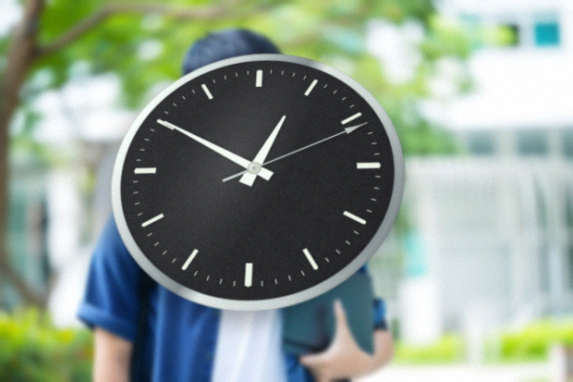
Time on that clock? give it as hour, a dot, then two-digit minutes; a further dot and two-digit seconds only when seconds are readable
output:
12.50.11
